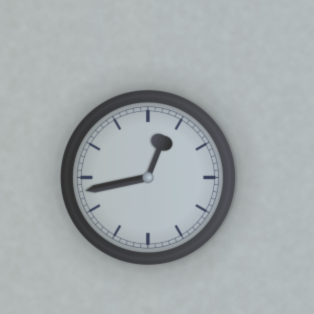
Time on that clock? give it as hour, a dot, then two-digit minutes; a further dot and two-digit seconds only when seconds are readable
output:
12.43
